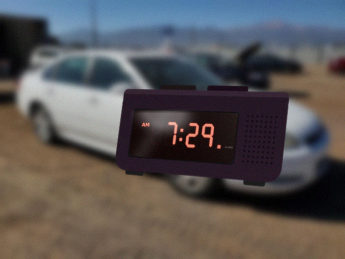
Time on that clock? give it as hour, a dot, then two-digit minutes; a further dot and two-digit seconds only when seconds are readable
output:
7.29
